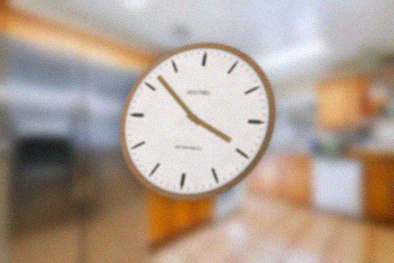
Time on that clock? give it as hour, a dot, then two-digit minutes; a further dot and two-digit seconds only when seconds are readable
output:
3.52
